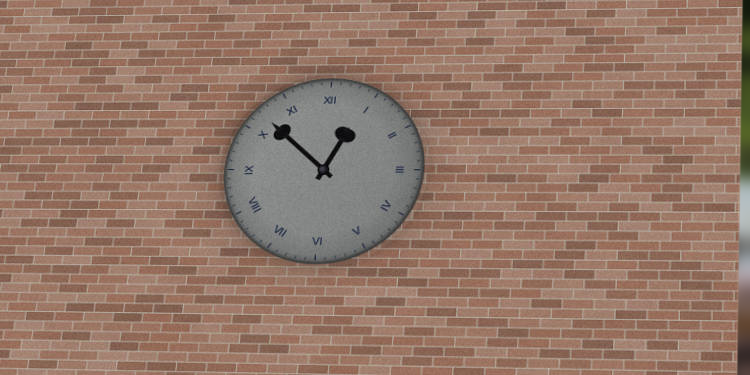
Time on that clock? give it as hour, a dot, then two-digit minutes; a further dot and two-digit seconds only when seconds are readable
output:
12.52
